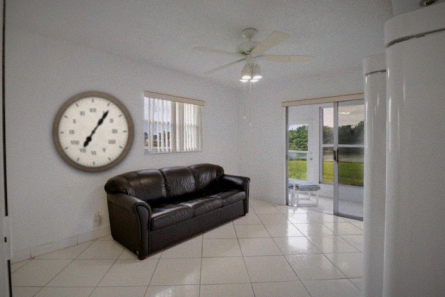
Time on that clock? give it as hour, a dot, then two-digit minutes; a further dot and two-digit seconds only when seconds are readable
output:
7.06
